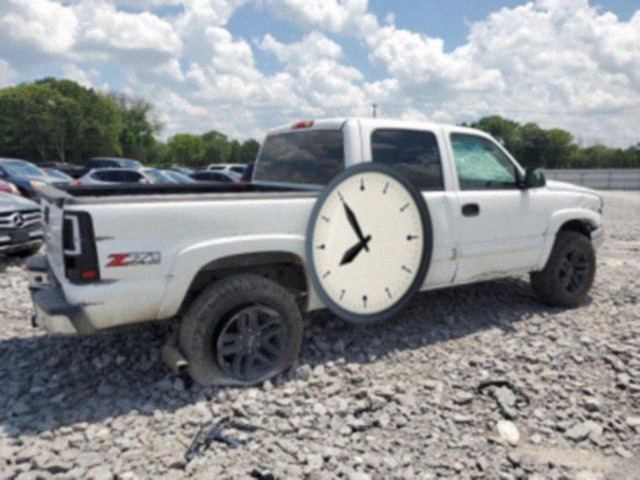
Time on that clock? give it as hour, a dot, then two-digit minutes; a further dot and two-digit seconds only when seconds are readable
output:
7.55
